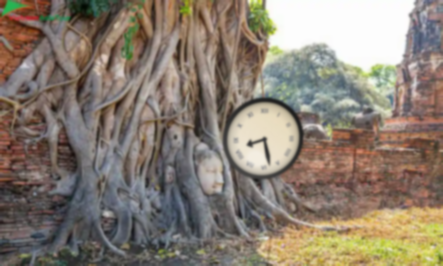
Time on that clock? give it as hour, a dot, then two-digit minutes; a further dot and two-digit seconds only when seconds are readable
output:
8.28
